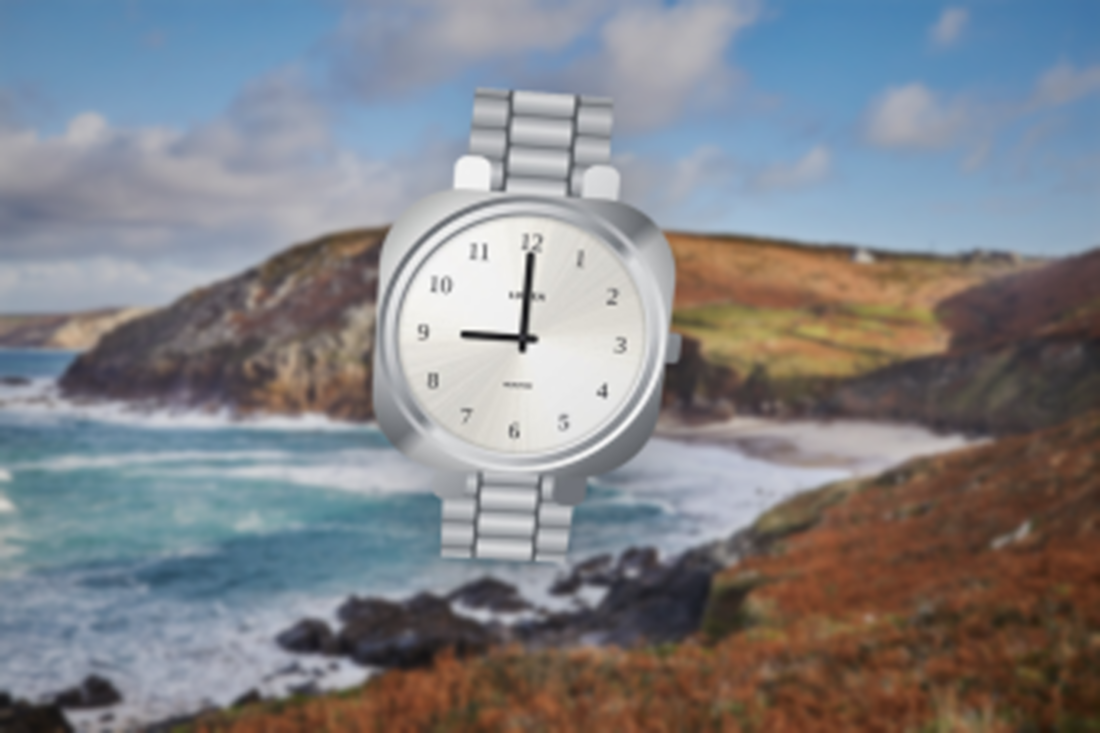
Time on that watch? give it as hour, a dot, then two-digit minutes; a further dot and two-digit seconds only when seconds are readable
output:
9.00
